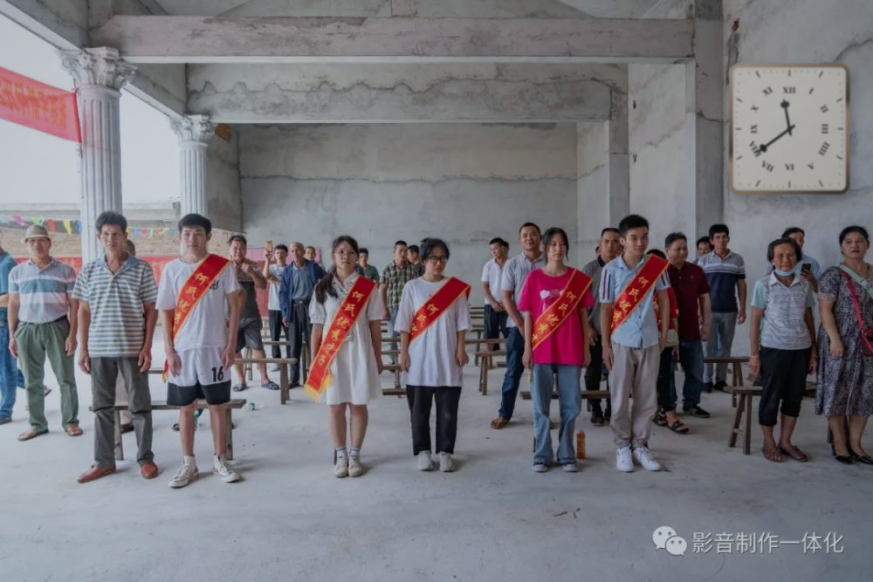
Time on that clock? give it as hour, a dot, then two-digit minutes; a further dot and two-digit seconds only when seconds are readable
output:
11.39
